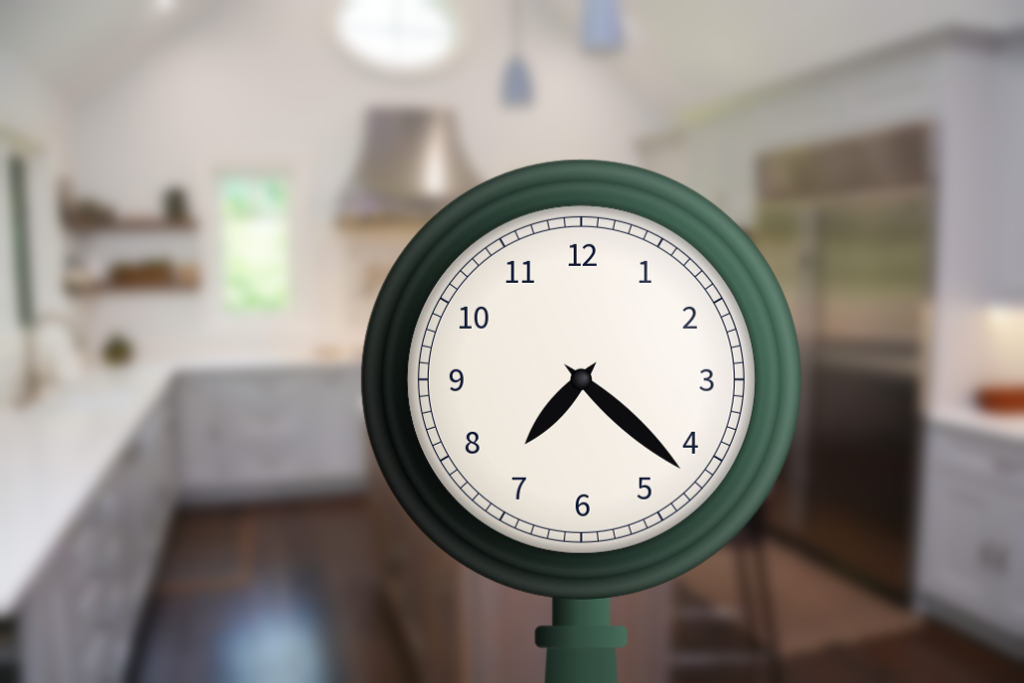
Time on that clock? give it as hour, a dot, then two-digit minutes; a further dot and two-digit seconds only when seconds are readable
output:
7.22
